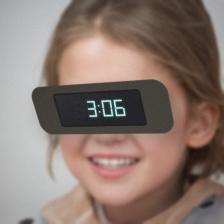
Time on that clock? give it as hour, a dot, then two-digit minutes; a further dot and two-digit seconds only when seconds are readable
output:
3.06
